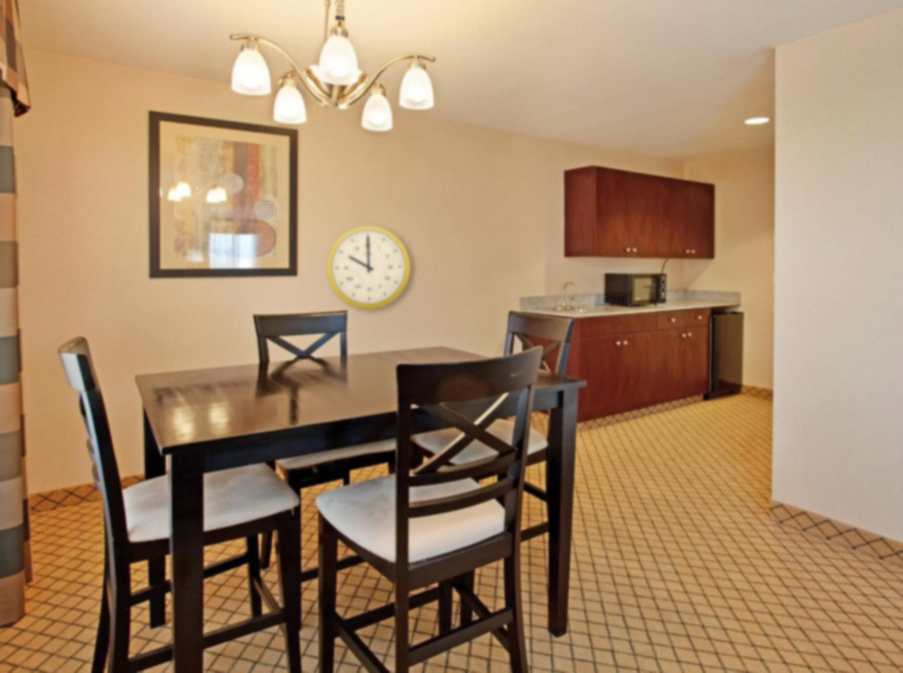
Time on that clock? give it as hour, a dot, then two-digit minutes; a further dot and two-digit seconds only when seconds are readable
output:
10.00
